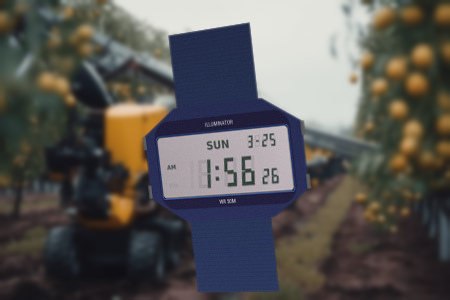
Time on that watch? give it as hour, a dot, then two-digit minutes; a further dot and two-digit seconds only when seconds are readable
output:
1.56.26
